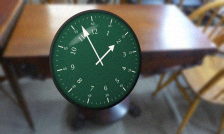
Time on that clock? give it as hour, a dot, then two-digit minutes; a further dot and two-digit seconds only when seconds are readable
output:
1.57
